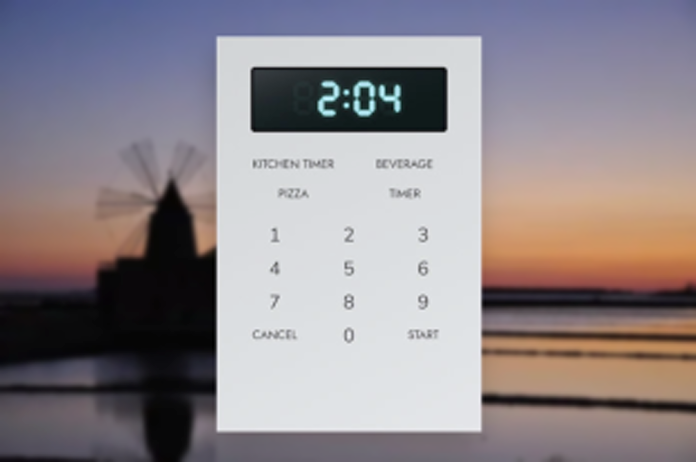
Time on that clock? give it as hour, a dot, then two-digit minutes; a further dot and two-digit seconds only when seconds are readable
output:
2.04
